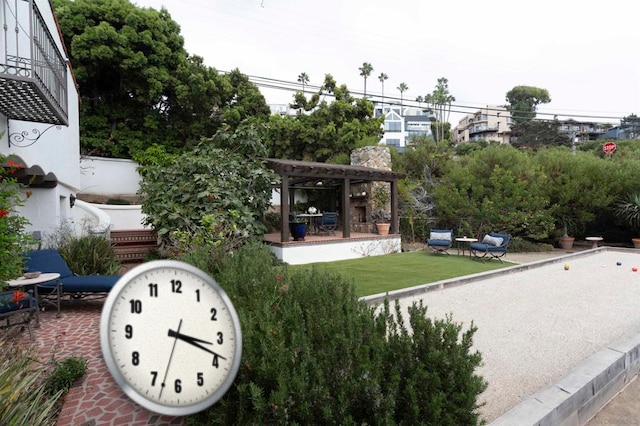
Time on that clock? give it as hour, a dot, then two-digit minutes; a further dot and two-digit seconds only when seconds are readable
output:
3.18.33
